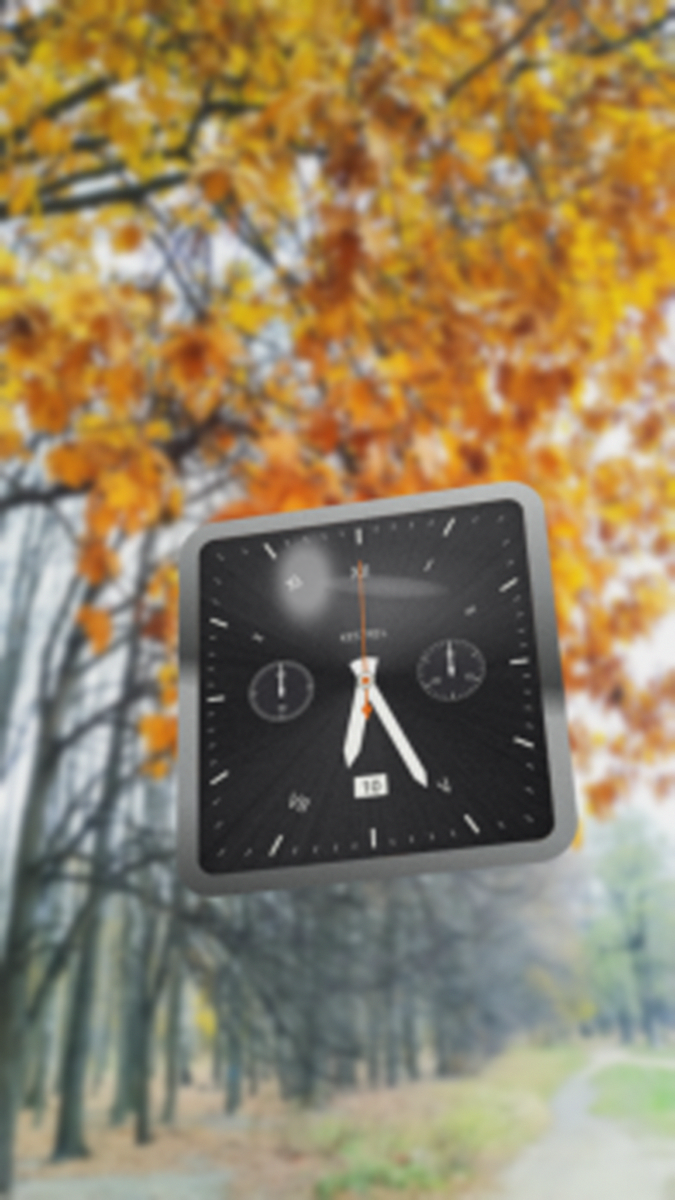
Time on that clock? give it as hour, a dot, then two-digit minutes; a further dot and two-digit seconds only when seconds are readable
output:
6.26
